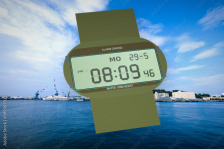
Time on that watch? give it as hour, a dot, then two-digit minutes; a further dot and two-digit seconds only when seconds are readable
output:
8.09.46
